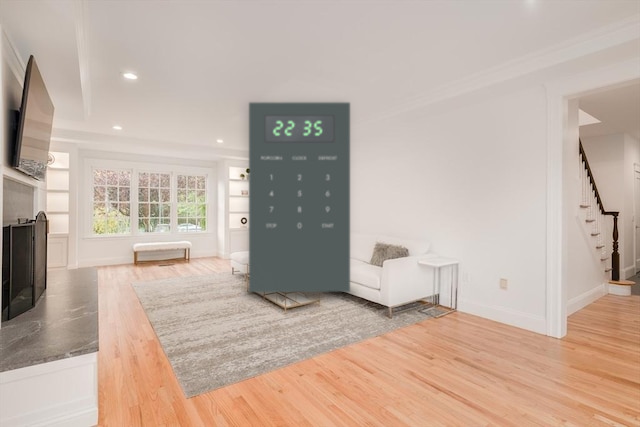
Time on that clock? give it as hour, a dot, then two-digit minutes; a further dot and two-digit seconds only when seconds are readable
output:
22.35
